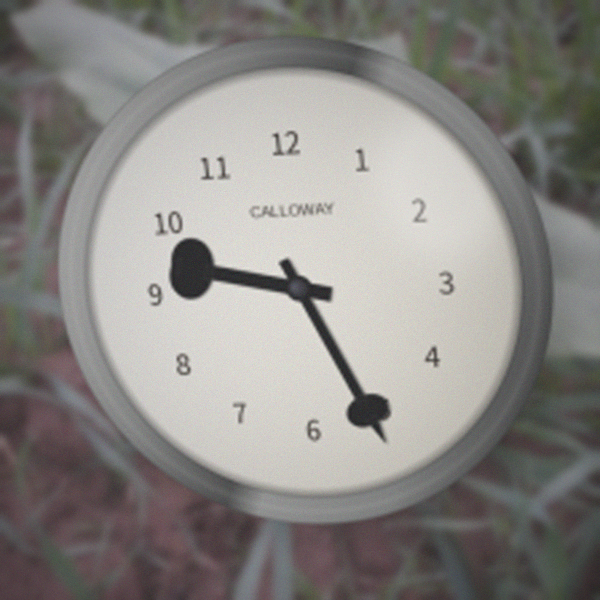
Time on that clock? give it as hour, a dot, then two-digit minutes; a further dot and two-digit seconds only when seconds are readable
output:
9.26
